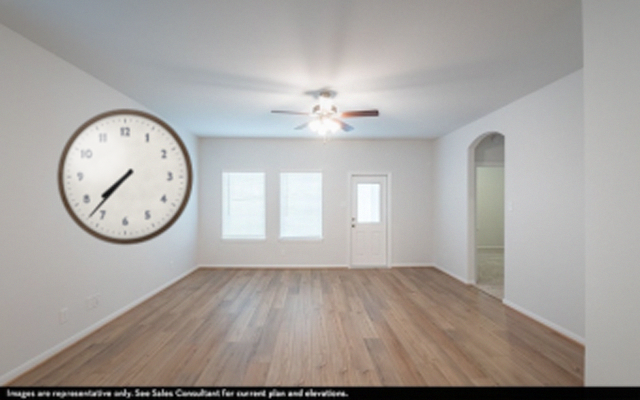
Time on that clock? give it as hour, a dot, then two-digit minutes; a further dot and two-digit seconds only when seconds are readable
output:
7.37
